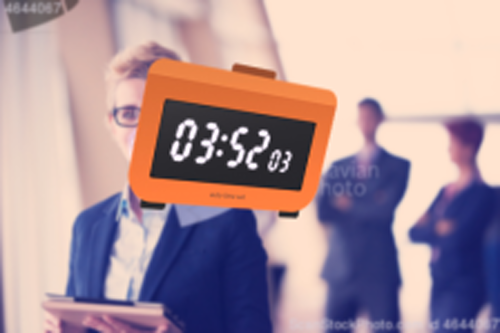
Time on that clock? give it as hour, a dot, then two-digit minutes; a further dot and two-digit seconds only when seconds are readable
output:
3.52.03
